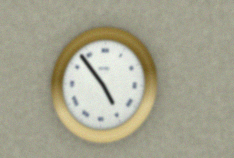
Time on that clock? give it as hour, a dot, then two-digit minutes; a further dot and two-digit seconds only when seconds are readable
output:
4.53
